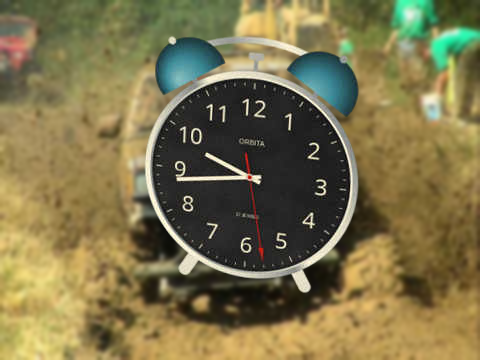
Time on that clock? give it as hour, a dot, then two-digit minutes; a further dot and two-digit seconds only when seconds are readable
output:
9.43.28
